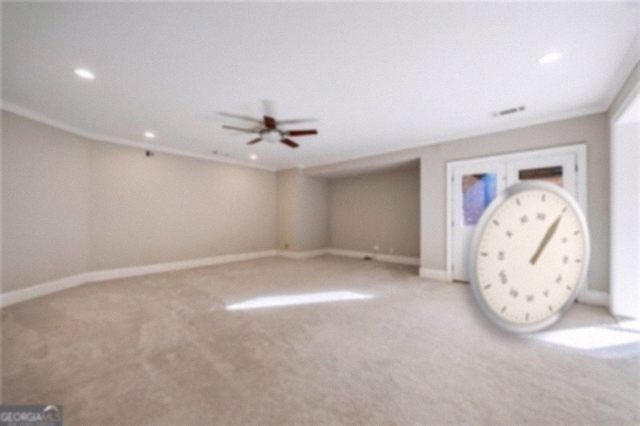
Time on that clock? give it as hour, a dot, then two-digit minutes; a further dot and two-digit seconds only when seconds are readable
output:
1.05
